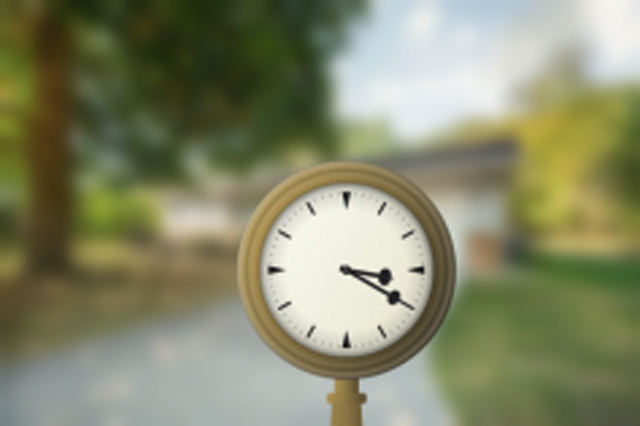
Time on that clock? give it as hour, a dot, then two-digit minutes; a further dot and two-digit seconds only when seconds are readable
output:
3.20
